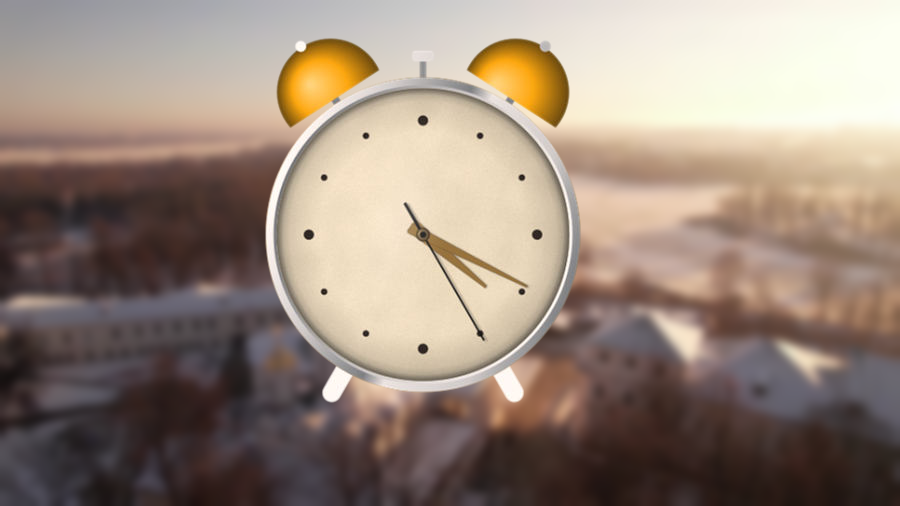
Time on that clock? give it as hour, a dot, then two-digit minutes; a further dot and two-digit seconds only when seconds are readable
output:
4.19.25
